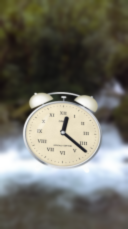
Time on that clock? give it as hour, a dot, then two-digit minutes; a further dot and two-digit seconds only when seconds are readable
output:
12.22
